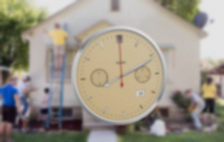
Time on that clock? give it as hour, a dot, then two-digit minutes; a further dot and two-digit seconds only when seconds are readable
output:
8.11
